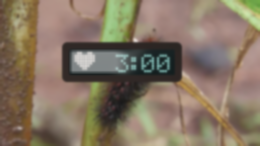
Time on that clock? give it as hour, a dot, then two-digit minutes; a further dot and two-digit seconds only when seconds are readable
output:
3.00
